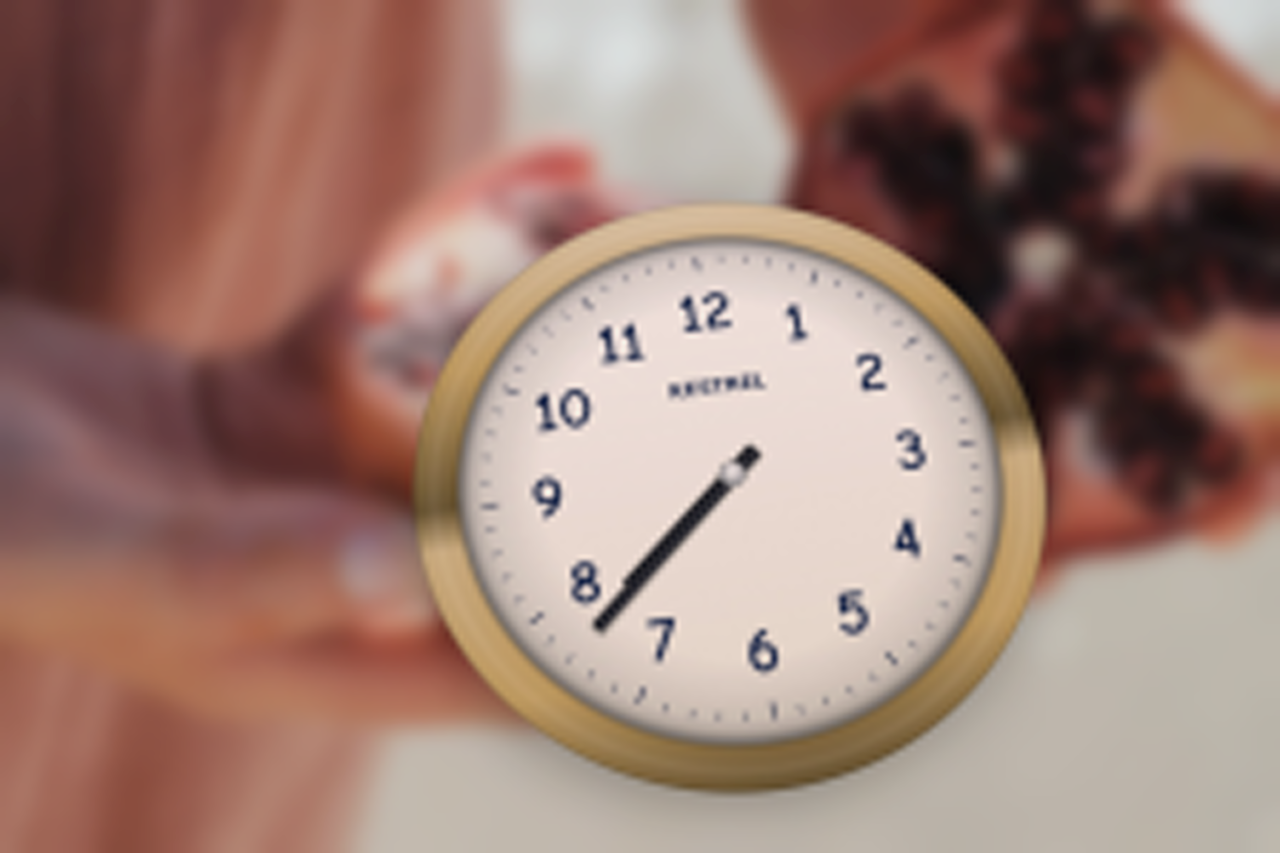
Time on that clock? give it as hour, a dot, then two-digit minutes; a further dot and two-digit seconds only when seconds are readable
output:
7.38
